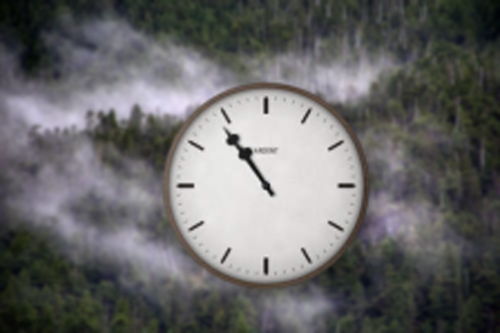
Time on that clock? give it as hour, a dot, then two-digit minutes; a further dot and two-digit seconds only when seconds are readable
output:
10.54
